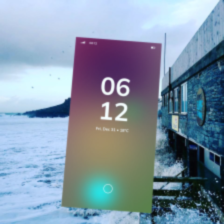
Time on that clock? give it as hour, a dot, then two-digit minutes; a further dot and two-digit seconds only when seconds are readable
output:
6.12
